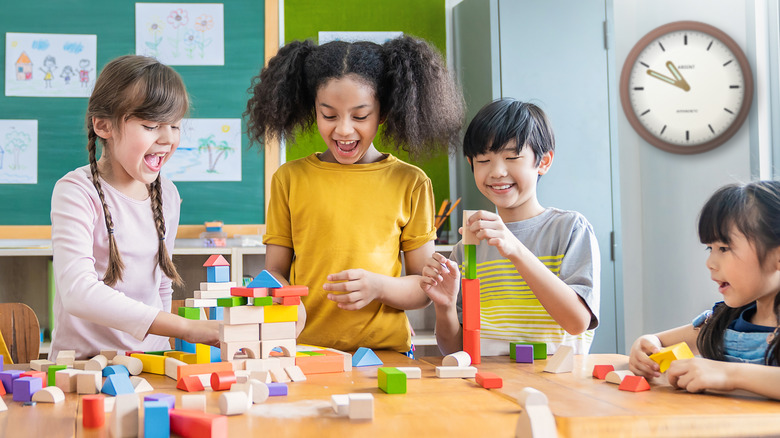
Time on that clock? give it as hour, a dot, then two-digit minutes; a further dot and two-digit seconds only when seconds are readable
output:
10.49
